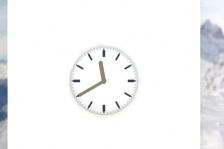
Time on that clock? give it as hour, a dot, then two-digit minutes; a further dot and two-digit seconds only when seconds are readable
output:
11.40
